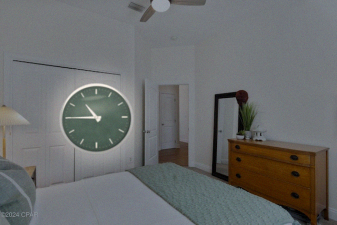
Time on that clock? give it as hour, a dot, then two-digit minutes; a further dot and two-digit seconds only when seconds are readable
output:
10.45
